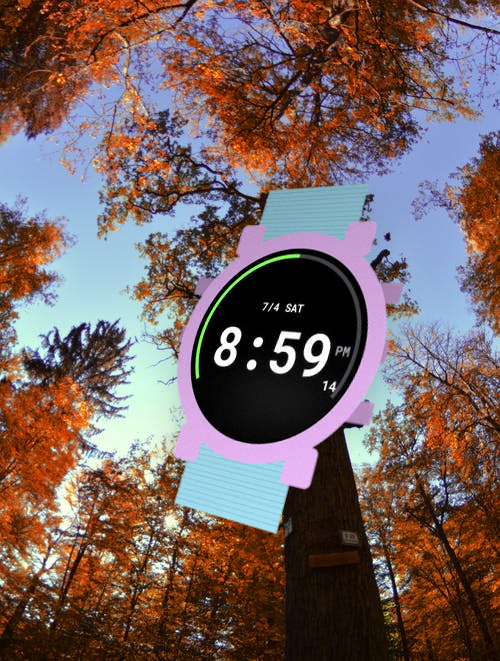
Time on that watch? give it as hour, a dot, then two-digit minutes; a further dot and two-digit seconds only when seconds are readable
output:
8.59.14
